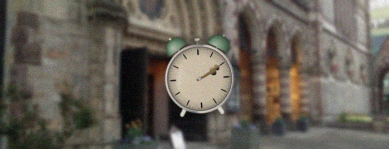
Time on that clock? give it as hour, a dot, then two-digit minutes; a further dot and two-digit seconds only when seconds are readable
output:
2.10
